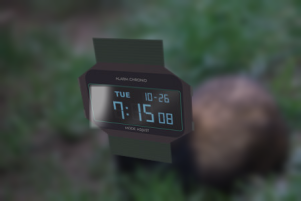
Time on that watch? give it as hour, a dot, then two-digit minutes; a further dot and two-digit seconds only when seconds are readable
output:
7.15.08
